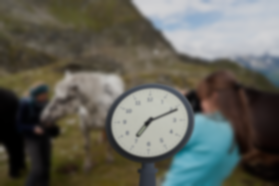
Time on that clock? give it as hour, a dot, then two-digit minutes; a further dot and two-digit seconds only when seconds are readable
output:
7.11
